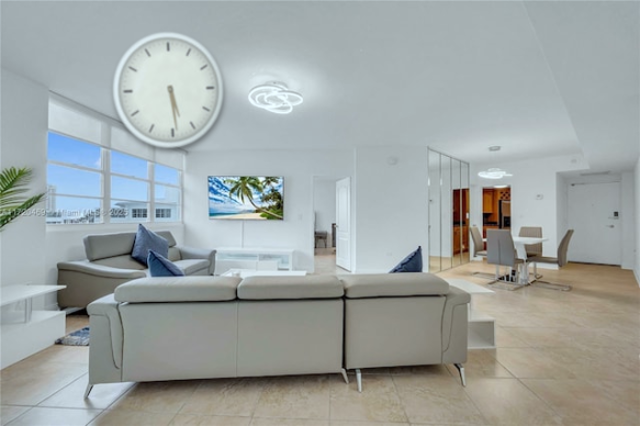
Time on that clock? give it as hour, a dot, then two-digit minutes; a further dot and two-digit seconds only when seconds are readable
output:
5.29
